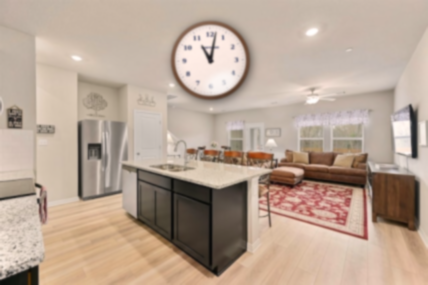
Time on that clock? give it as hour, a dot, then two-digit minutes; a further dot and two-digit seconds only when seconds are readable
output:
11.02
